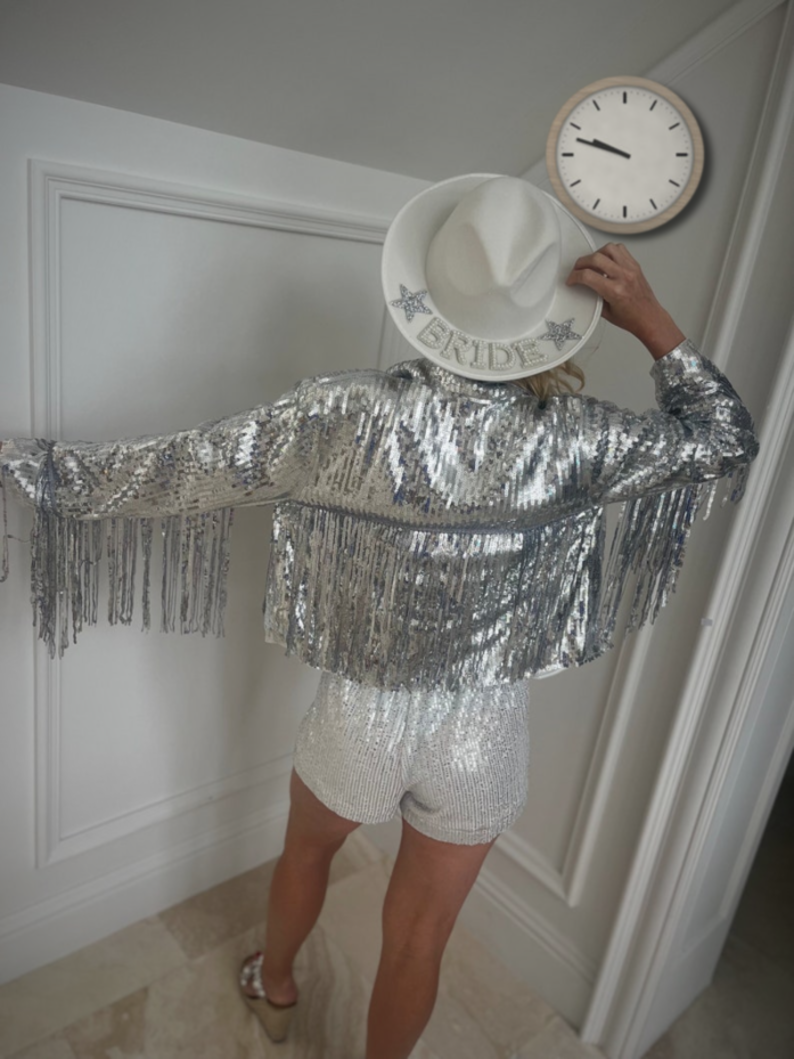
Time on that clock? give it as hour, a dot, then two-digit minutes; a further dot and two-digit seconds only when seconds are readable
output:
9.48
